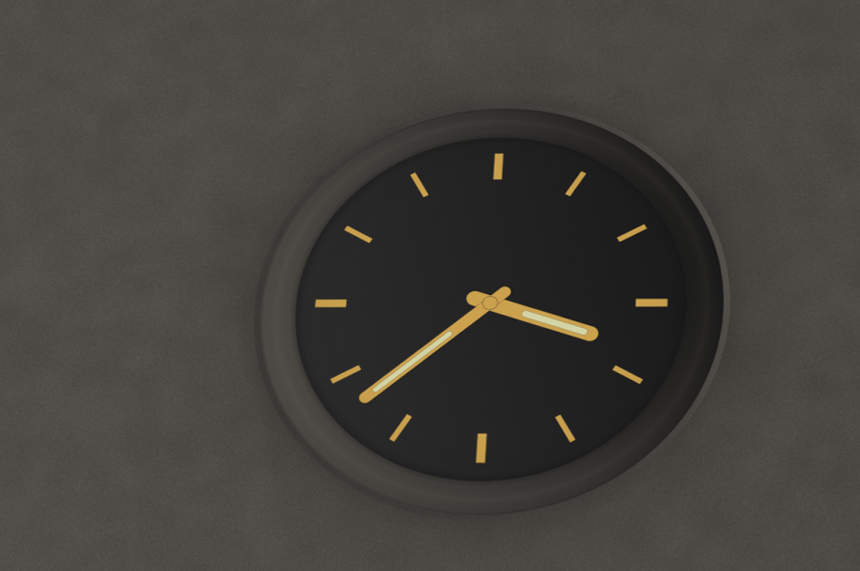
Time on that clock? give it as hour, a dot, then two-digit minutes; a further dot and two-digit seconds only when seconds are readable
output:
3.38
